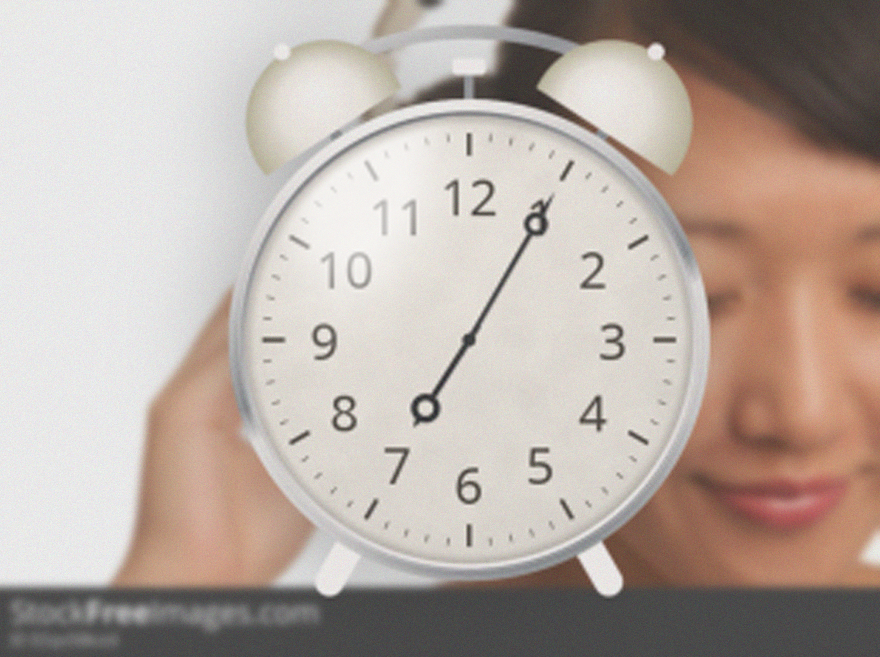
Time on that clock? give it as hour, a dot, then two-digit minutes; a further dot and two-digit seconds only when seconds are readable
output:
7.05
